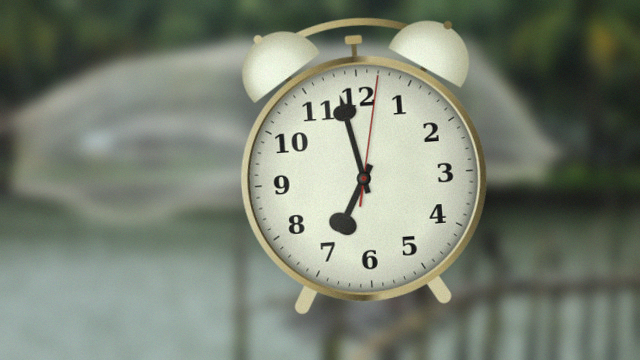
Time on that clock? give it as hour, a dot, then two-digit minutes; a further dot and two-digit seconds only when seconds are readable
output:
6.58.02
